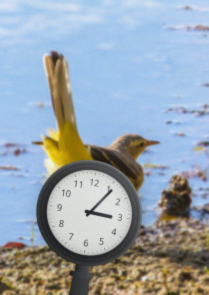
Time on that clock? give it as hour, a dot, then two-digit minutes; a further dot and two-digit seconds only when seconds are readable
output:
3.06
